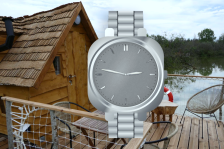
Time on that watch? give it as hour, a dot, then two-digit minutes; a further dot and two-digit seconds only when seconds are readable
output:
2.47
